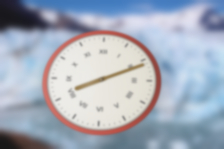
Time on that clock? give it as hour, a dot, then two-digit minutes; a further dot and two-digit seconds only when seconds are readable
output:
8.11
